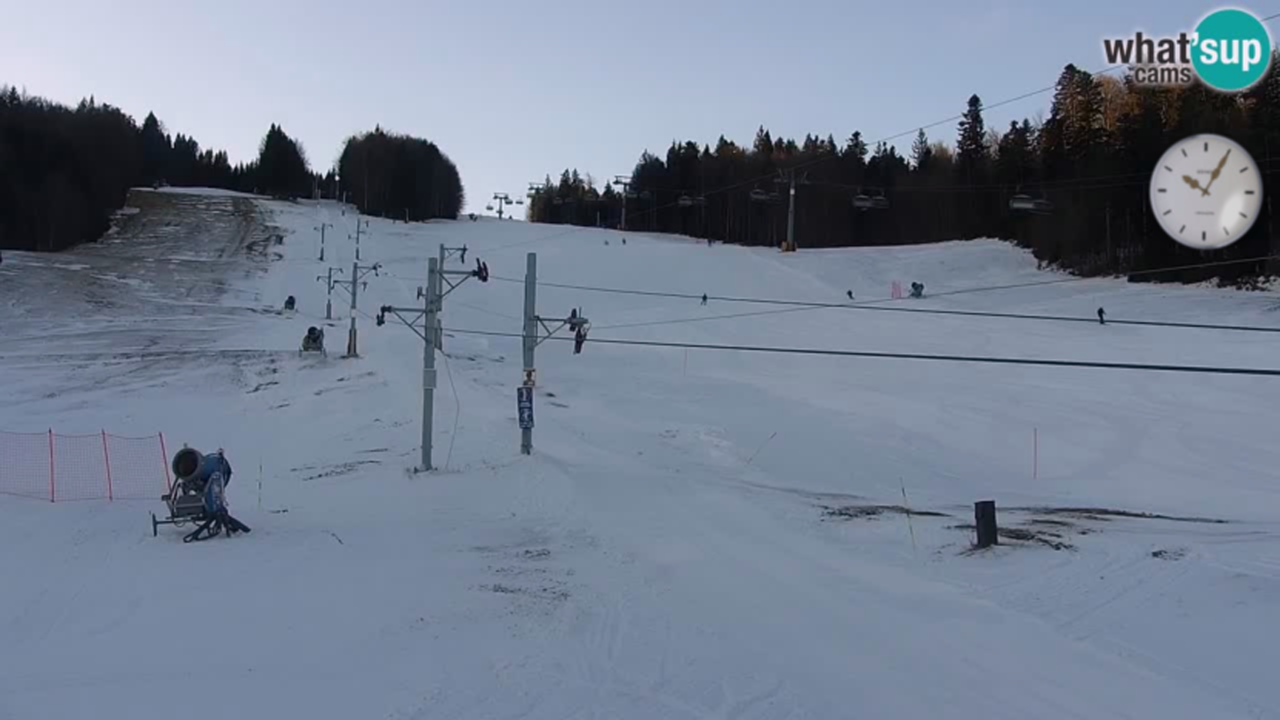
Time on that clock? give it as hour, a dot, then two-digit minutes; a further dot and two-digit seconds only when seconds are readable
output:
10.05
